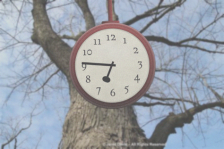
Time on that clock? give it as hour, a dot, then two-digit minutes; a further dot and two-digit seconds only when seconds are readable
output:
6.46
